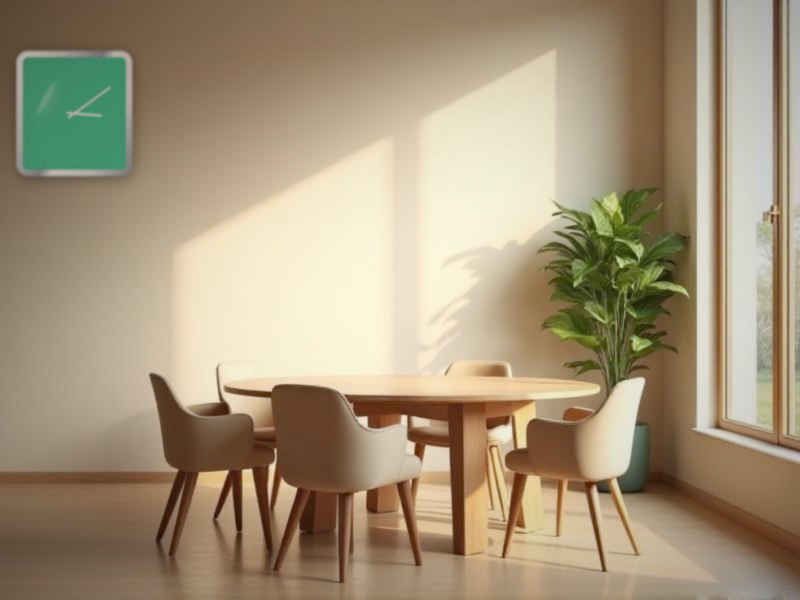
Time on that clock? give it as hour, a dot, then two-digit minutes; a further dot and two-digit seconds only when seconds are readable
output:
3.09
